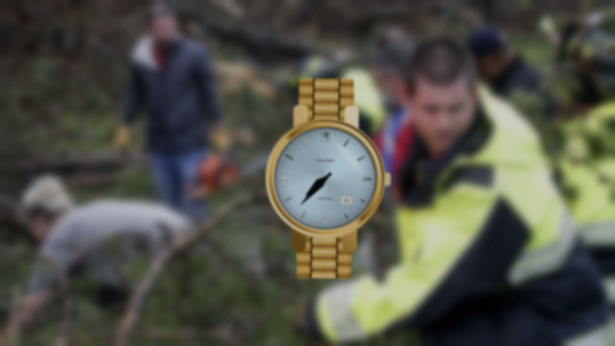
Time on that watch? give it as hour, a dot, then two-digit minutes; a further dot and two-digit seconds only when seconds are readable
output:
7.37
